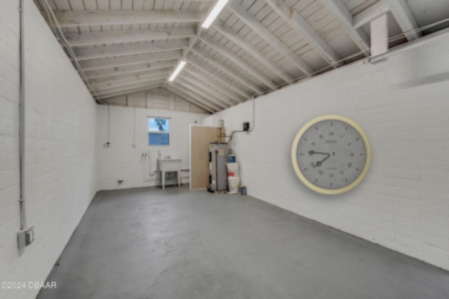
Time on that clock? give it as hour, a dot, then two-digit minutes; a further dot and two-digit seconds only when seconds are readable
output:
7.46
